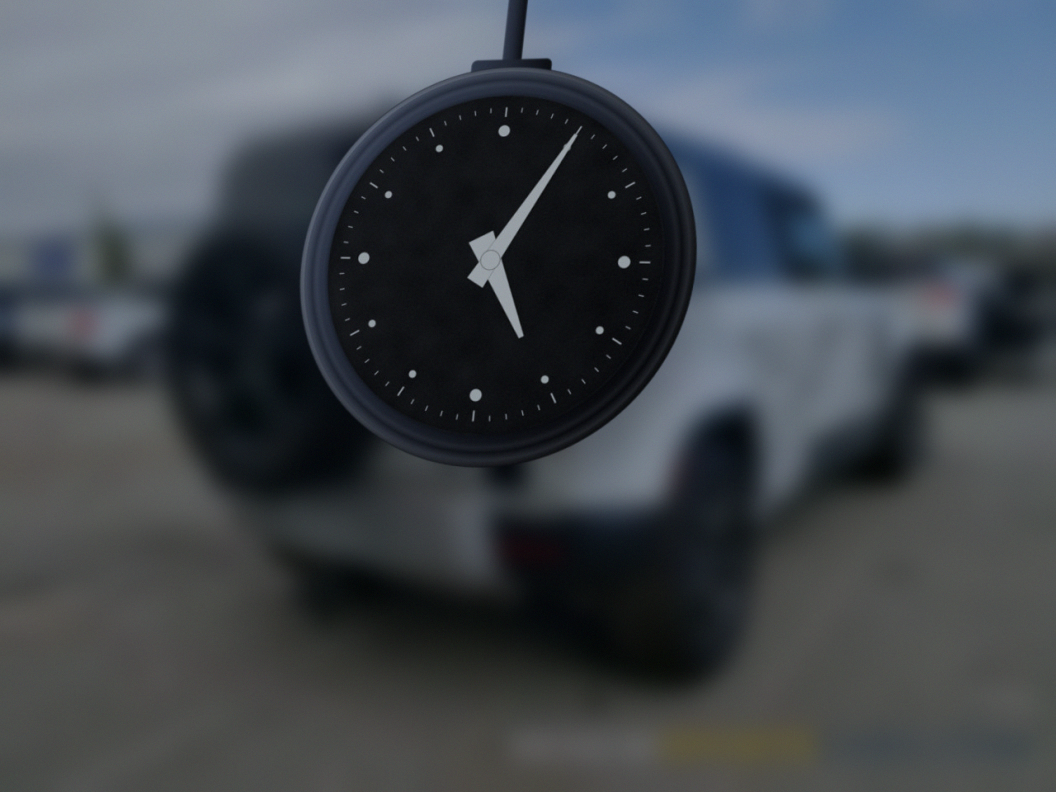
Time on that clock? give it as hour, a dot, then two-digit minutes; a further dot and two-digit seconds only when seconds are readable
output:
5.05
